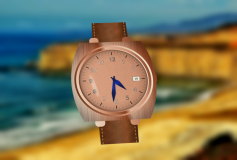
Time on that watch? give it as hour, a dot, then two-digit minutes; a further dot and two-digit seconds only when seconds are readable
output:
4.31
